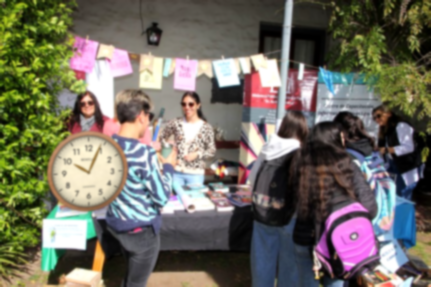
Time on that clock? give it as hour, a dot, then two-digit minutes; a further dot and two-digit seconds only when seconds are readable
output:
10.04
